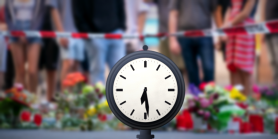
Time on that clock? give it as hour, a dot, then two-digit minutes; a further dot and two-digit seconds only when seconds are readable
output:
6.29
